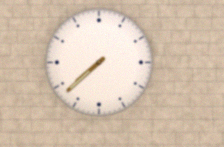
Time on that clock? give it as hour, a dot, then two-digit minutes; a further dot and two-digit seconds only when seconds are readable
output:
7.38
